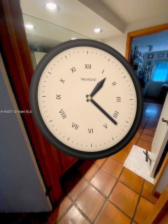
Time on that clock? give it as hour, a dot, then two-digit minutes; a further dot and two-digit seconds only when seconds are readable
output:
1.22
